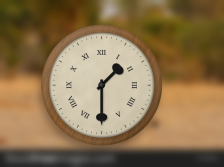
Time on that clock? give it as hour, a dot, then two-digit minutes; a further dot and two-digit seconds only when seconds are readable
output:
1.30
